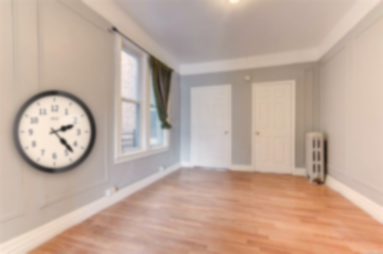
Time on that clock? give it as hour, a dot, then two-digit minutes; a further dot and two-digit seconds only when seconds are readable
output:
2.23
